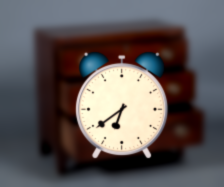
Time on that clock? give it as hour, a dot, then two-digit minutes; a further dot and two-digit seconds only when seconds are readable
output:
6.39
